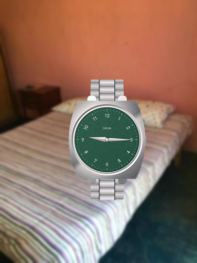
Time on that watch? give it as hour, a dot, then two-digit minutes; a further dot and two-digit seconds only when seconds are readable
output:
9.15
